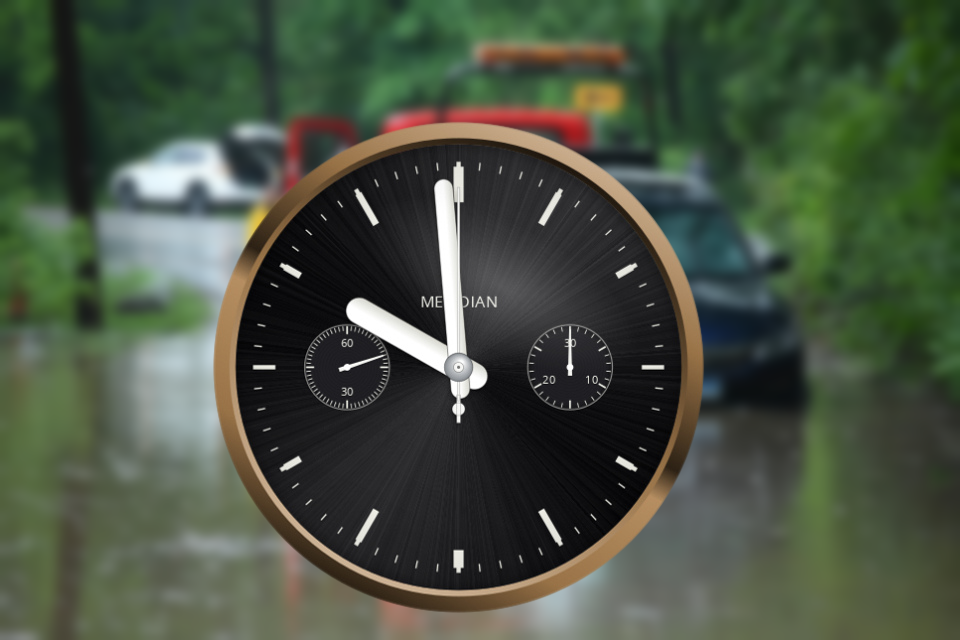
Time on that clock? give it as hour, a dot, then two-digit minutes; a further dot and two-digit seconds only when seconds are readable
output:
9.59.12
